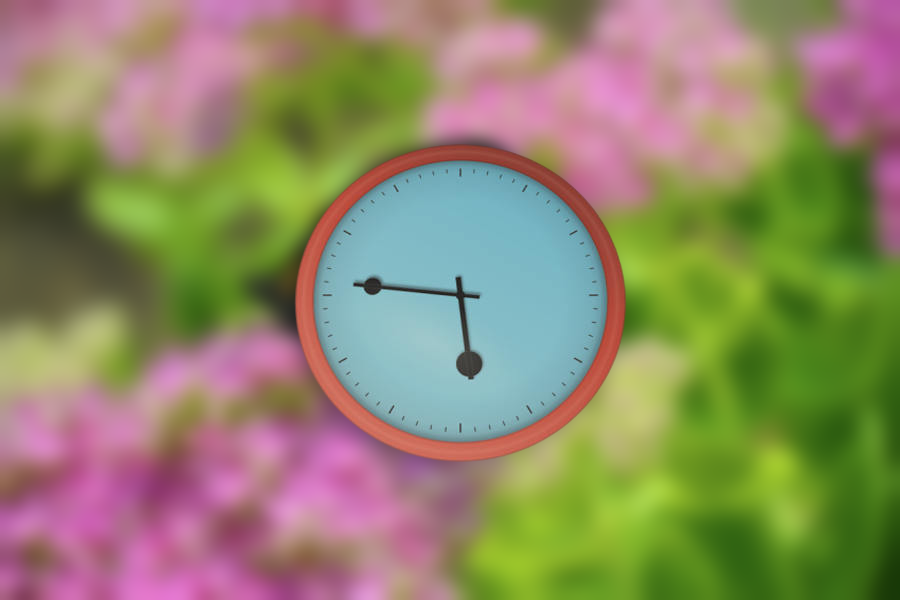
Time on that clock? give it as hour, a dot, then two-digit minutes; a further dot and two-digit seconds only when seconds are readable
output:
5.46
